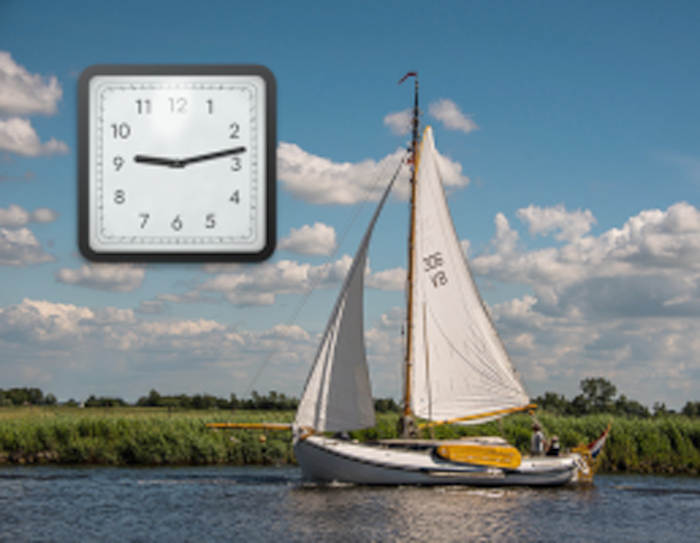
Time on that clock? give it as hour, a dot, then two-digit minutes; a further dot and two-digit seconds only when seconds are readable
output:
9.13
